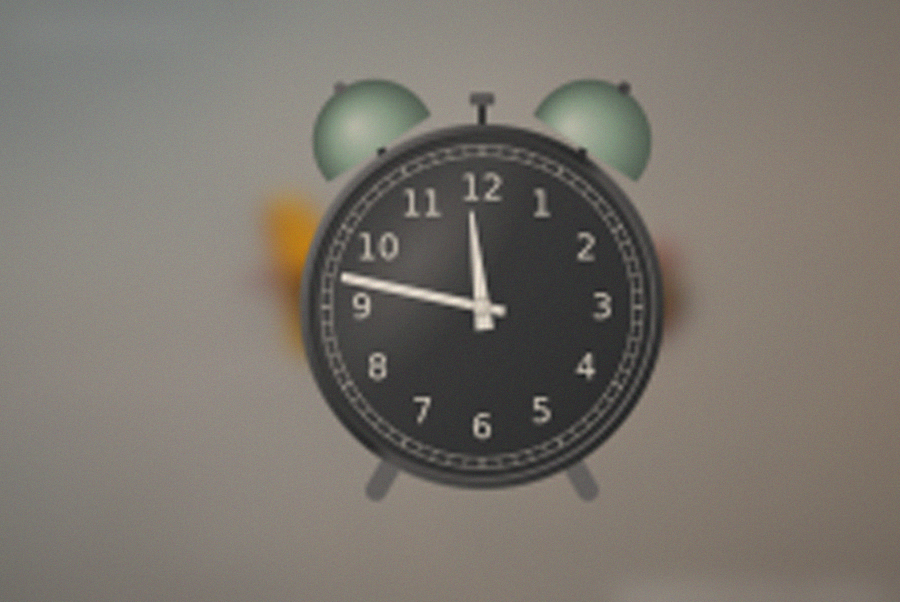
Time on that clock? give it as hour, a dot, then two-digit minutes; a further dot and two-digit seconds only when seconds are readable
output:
11.47
